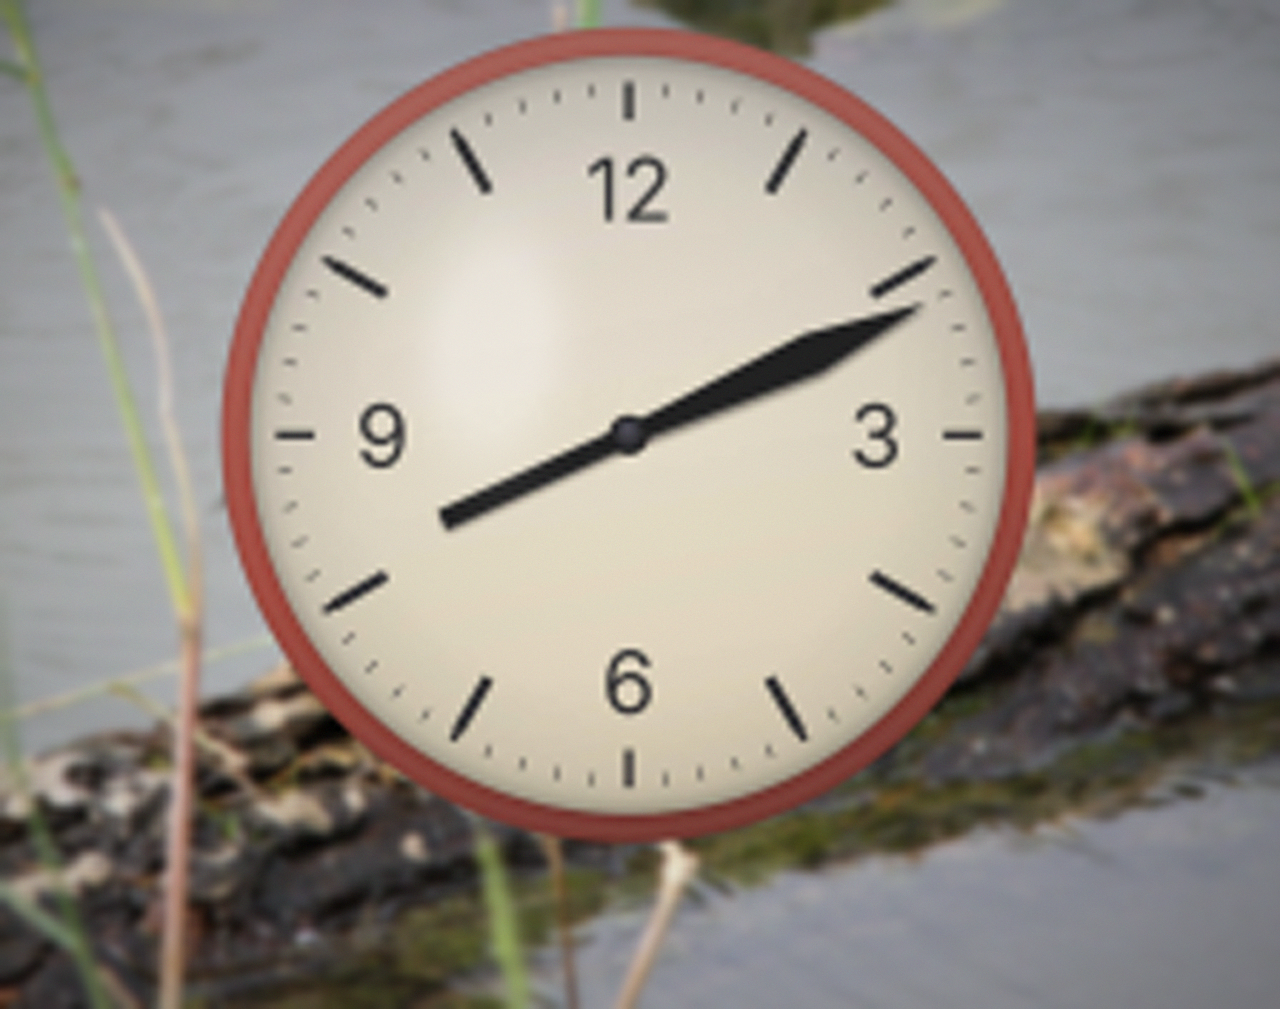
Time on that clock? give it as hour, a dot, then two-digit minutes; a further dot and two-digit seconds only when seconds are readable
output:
8.11
